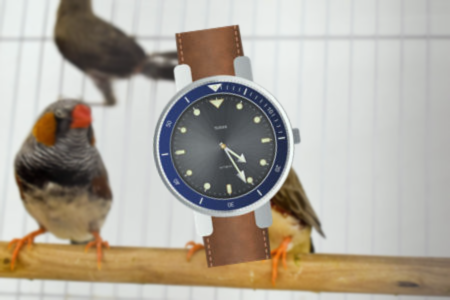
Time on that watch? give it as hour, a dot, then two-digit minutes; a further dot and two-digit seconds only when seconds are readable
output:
4.26
